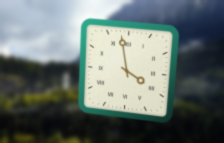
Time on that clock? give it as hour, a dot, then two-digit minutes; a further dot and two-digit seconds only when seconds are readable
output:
3.58
